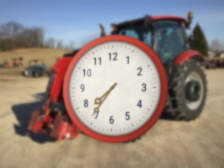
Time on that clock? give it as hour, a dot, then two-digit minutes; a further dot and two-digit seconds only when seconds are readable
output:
7.36
